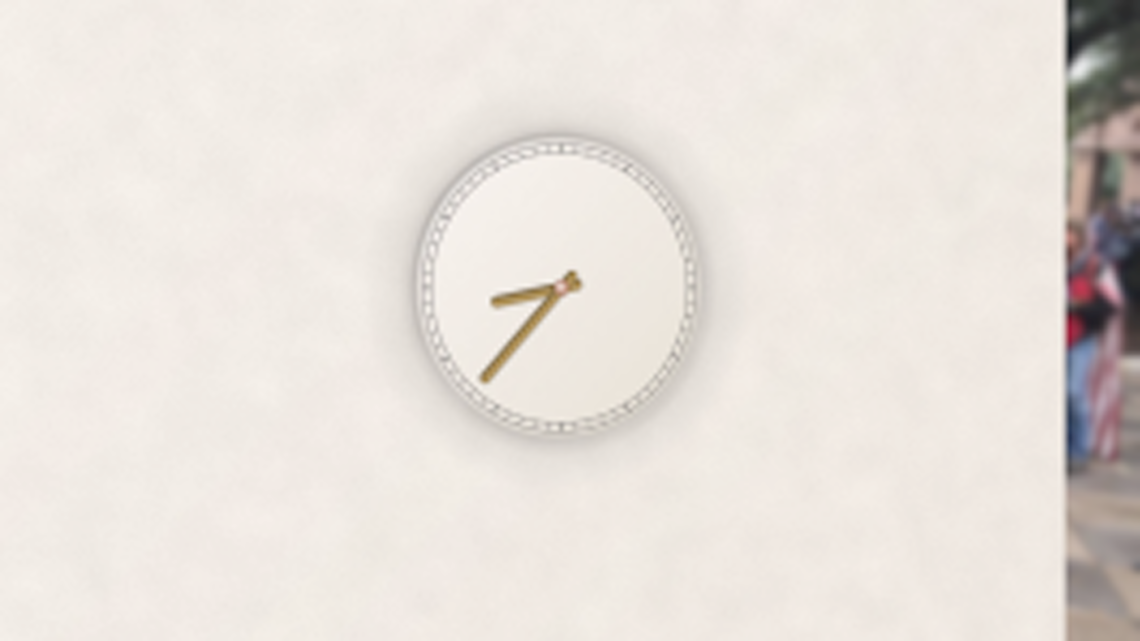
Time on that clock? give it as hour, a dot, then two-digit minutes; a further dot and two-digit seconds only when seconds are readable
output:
8.37
